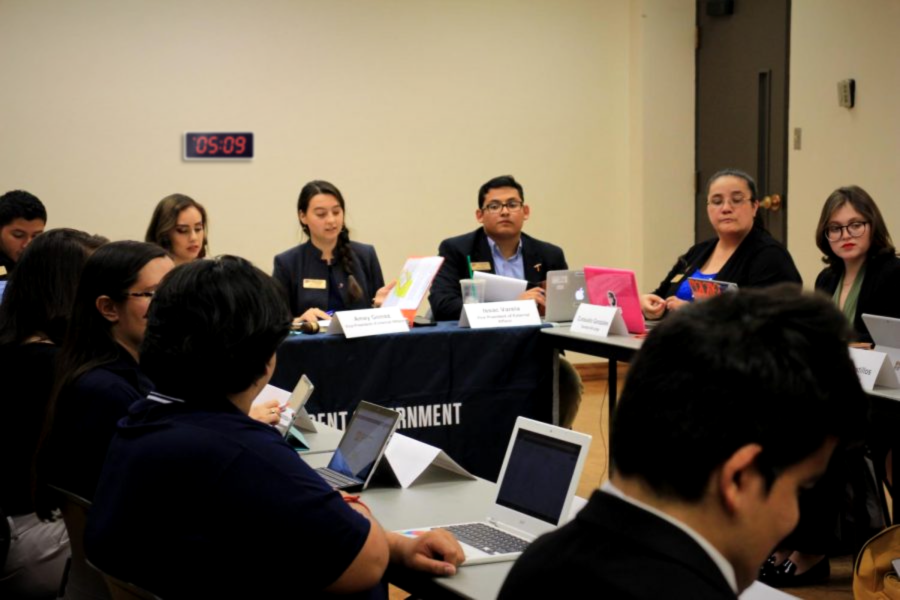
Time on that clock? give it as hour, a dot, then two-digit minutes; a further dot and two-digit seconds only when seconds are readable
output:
5.09
